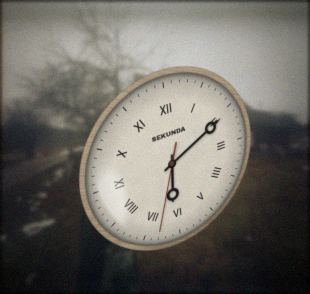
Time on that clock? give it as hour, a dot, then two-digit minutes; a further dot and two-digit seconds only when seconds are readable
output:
6.10.33
